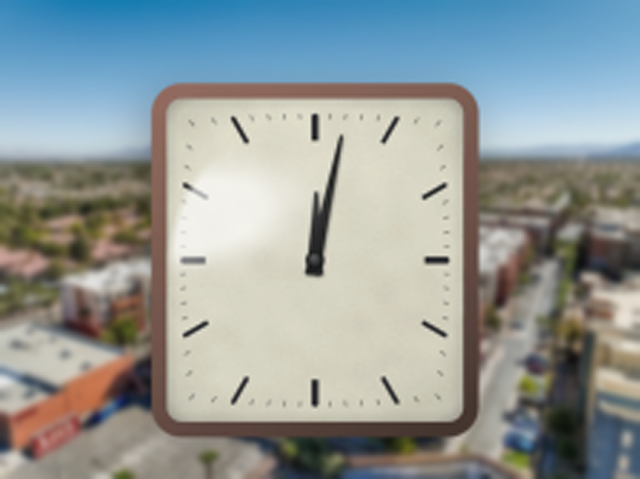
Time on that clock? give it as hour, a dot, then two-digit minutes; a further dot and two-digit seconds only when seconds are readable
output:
12.02
